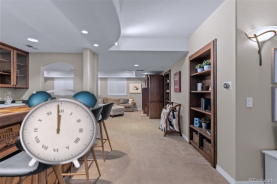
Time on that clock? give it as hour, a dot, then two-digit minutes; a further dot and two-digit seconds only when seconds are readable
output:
11.59
